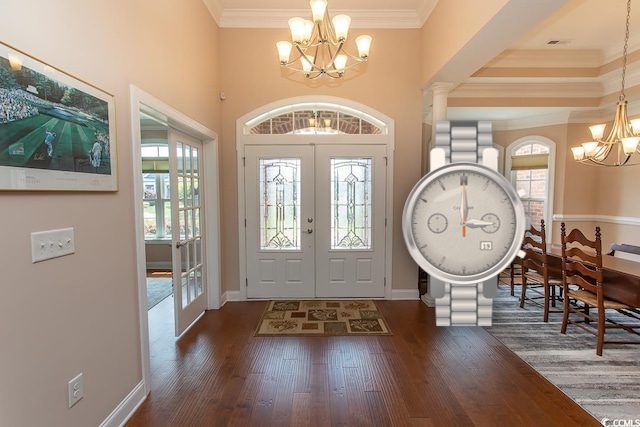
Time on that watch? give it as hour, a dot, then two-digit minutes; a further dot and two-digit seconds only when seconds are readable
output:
3.00
